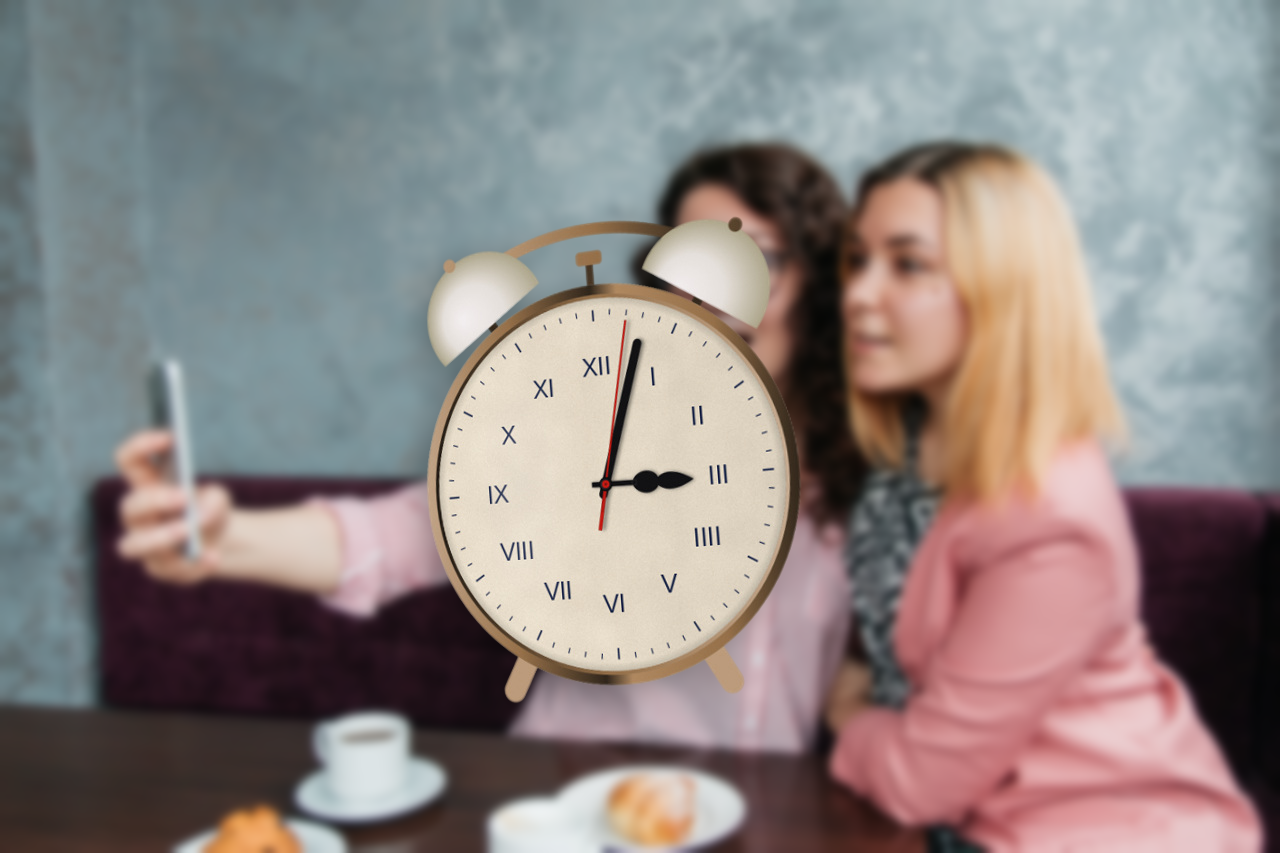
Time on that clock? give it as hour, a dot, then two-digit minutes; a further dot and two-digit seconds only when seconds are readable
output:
3.03.02
